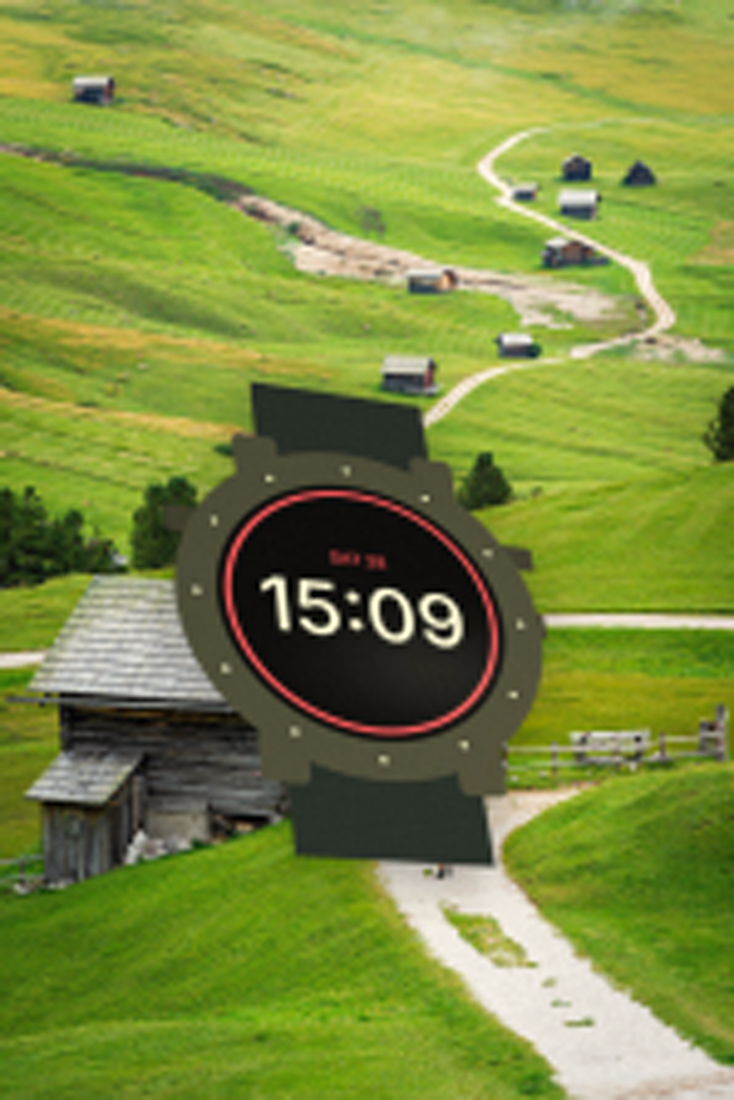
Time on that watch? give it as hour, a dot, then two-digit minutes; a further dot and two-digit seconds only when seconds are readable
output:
15.09
